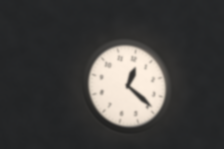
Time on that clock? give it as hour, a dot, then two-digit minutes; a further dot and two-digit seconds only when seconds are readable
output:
12.19
